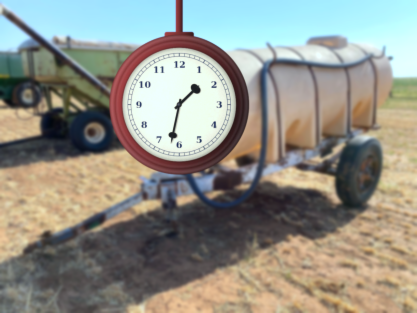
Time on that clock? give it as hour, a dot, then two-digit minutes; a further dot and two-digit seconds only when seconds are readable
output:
1.32
